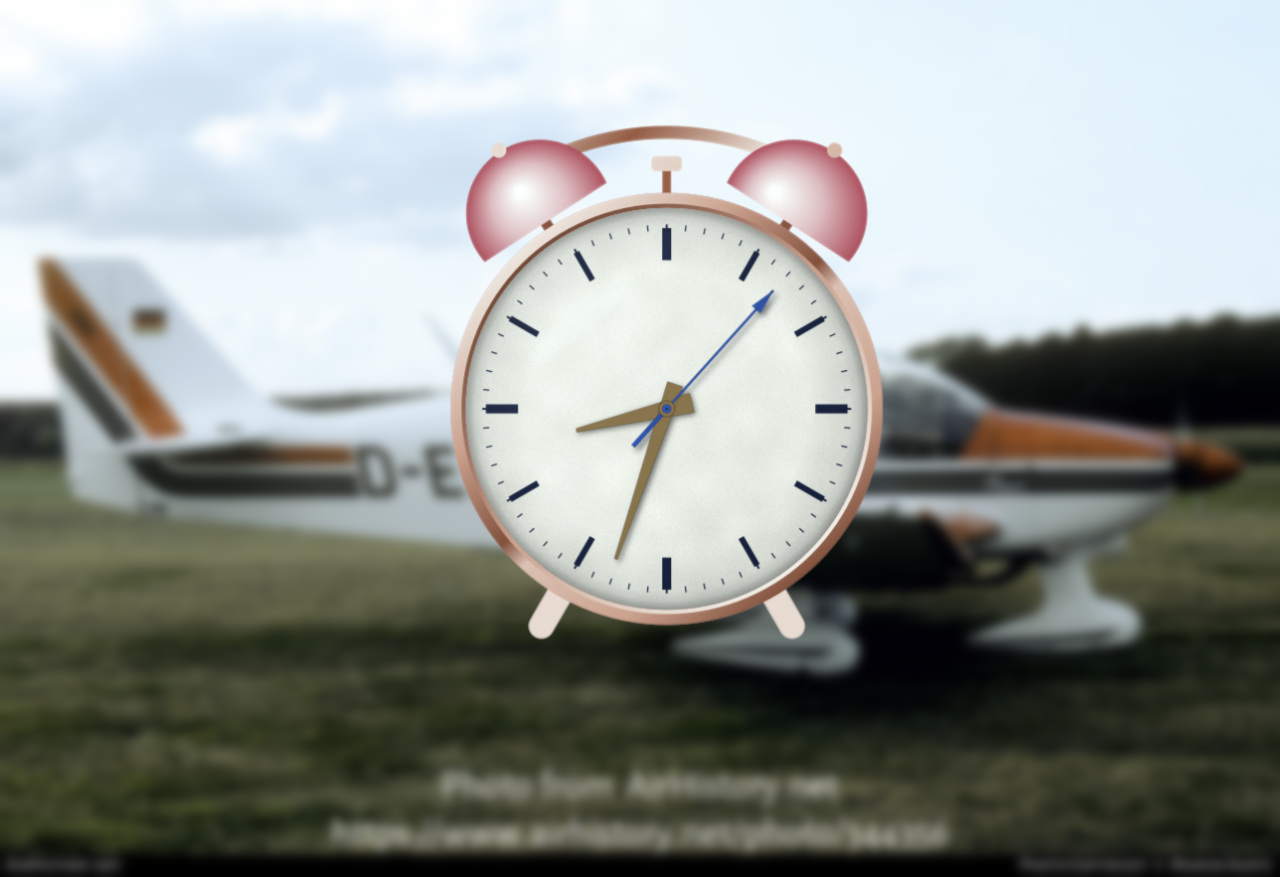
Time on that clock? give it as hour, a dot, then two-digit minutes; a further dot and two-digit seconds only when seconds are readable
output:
8.33.07
